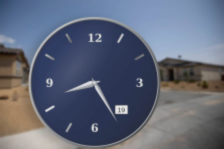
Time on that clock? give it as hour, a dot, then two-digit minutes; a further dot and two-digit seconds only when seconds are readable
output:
8.25
